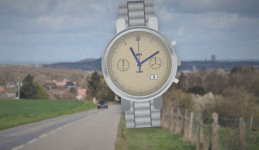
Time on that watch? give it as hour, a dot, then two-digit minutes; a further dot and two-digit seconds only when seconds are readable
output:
11.10
